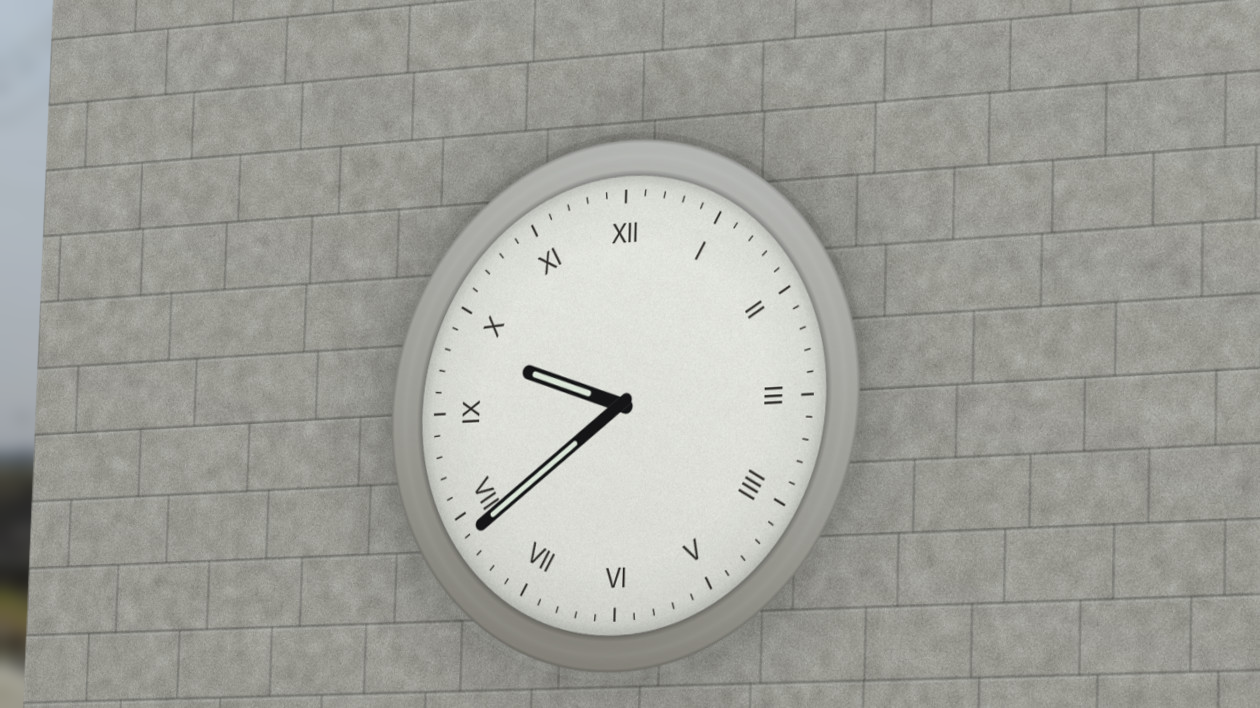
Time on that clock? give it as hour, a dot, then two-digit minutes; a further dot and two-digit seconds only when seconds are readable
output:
9.39
